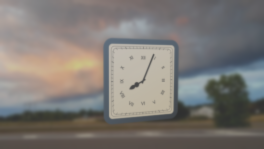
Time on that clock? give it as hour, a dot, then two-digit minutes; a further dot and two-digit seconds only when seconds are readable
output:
8.04
